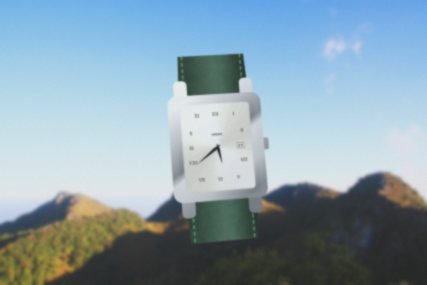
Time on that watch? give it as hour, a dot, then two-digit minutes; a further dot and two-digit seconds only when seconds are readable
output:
5.39
